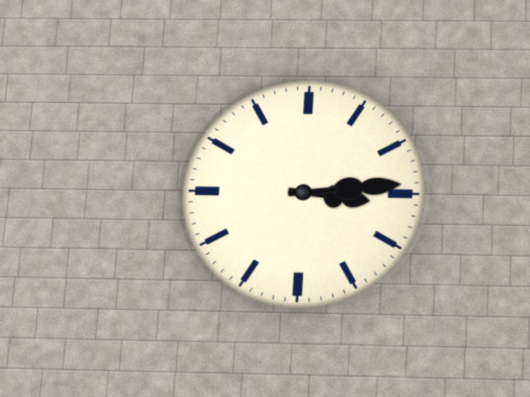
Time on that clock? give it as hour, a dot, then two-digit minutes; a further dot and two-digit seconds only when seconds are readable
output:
3.14
